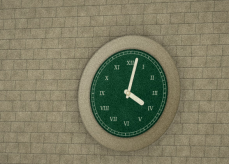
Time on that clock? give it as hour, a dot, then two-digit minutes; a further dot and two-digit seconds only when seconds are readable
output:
4.02
